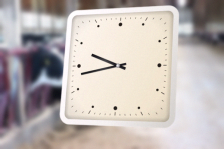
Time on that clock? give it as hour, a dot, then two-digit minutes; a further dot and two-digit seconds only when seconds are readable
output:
9.43
